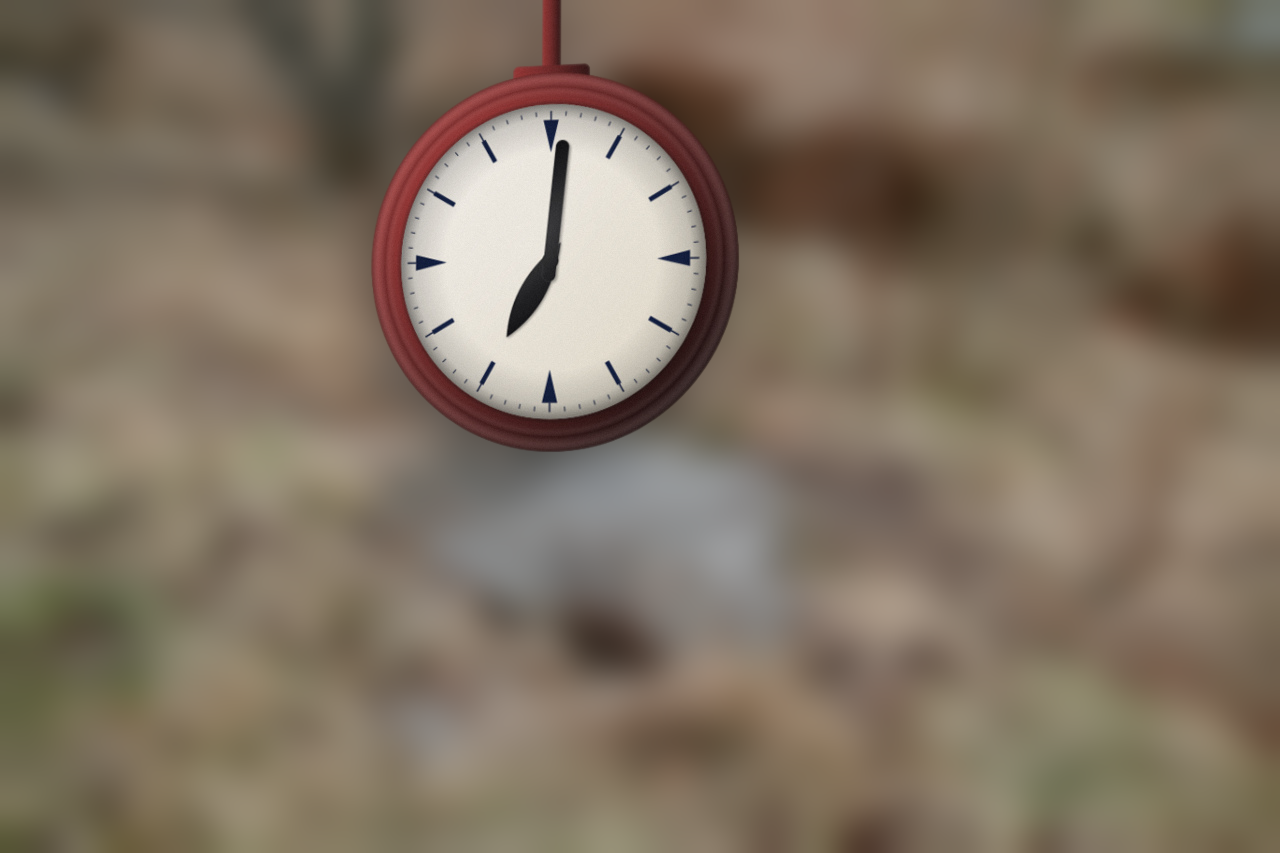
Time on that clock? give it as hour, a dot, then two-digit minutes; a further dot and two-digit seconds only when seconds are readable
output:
7.01
